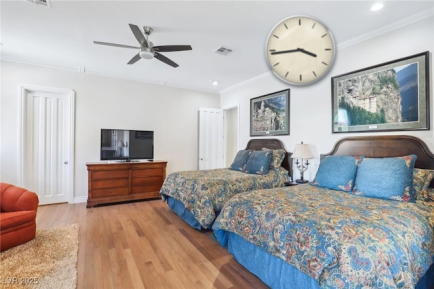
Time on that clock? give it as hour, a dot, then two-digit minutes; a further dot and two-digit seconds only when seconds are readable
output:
3.44
